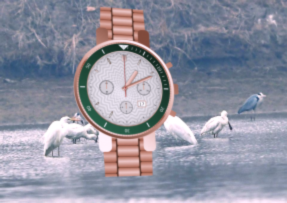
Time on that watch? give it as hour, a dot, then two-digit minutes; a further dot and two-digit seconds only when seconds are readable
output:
1.11
